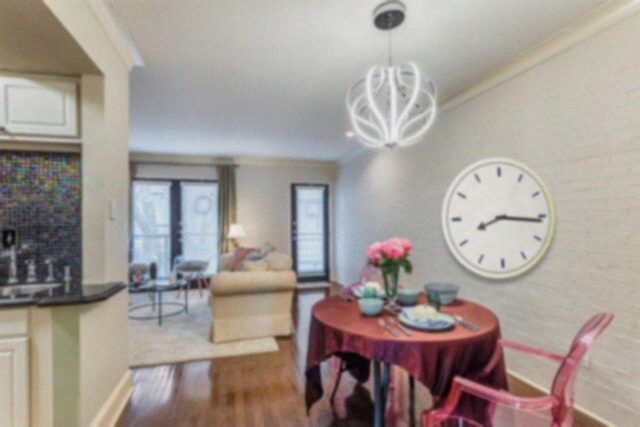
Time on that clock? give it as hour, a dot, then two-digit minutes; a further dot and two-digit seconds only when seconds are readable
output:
8.16
